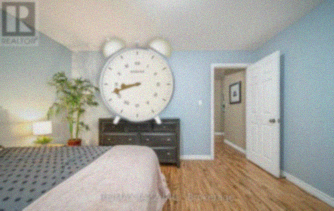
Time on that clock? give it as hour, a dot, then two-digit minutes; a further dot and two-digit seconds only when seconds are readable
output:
8.42
